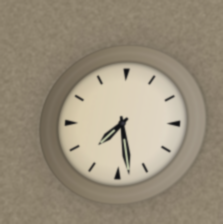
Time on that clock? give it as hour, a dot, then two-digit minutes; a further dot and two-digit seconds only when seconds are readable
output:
7.28
